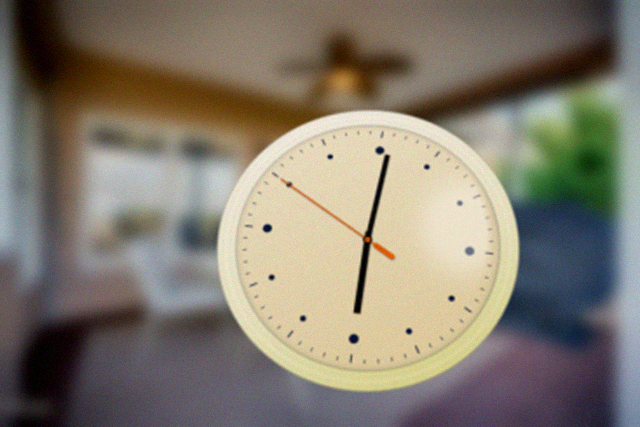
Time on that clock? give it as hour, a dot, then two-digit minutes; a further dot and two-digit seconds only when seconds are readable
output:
6.00.50
